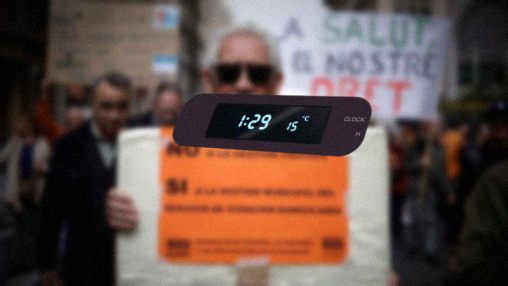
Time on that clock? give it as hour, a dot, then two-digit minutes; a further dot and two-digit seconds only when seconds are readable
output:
1.29
